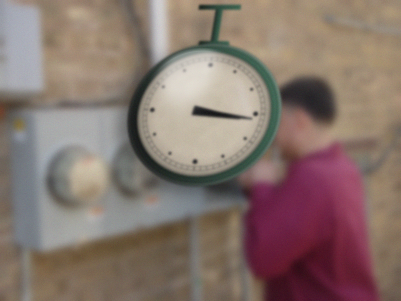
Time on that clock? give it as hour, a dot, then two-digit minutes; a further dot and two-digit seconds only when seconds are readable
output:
3.16
